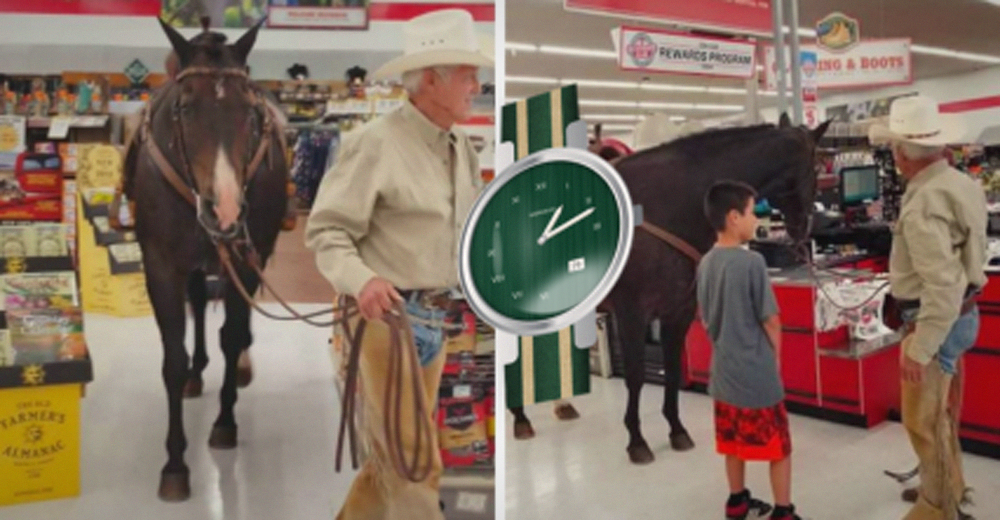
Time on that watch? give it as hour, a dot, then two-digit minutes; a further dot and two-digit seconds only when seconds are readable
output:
1.12
